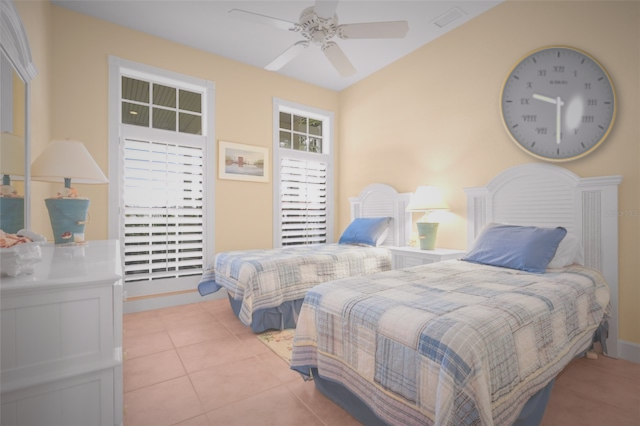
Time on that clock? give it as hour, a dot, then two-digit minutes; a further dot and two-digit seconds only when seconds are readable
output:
9.30
